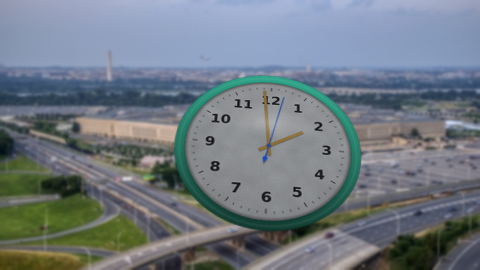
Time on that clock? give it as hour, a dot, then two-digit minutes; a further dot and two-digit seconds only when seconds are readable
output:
1.59.02
